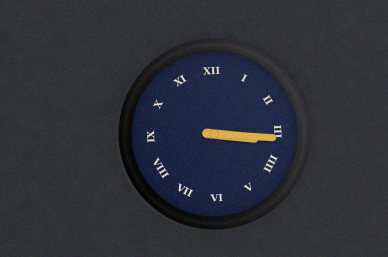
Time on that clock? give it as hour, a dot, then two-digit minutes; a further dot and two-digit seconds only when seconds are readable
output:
3.16
